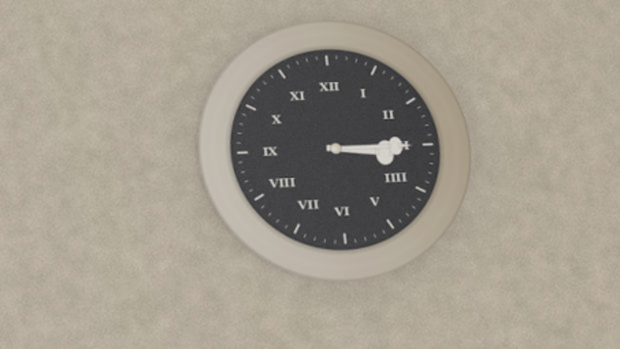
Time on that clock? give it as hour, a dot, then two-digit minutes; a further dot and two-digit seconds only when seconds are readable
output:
3.15
